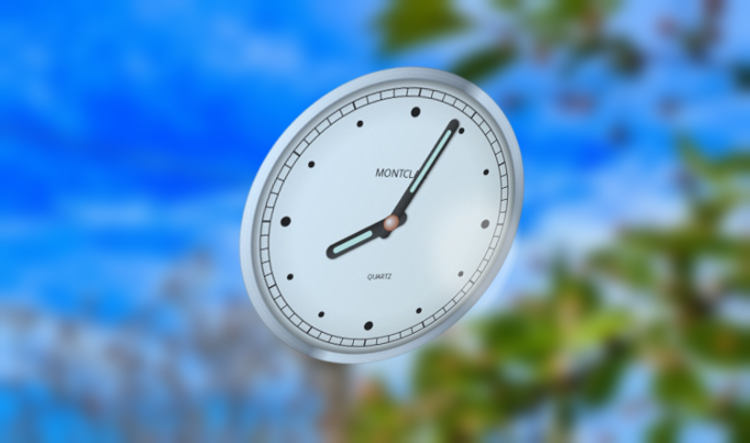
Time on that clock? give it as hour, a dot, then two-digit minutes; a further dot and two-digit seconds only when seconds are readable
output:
8.04
